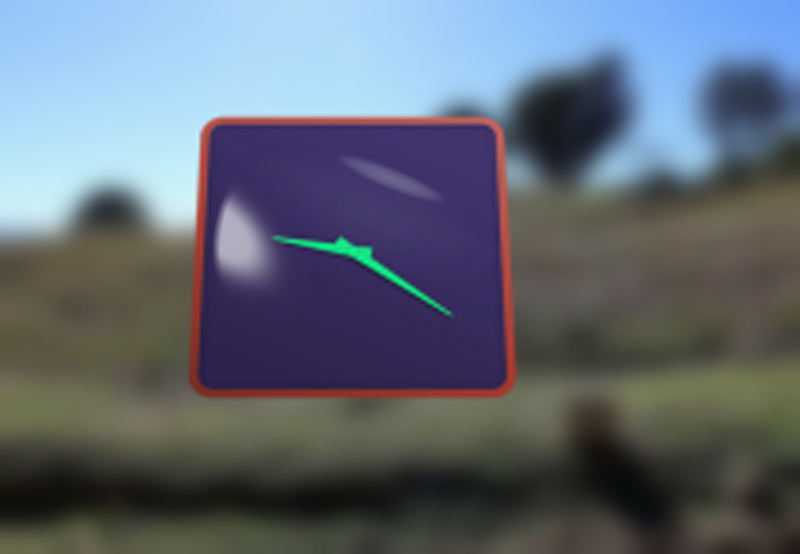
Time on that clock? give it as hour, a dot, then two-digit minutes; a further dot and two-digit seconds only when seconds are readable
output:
9.21
